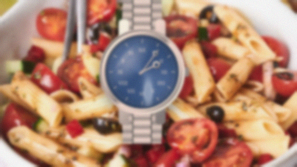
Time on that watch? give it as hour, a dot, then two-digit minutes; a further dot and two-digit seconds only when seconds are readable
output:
2.06
